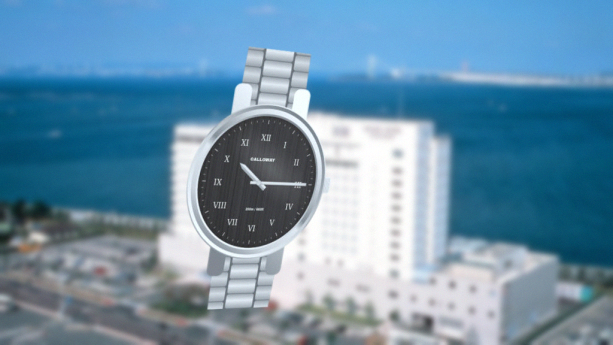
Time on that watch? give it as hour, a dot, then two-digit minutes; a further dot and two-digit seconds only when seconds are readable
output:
10.15
